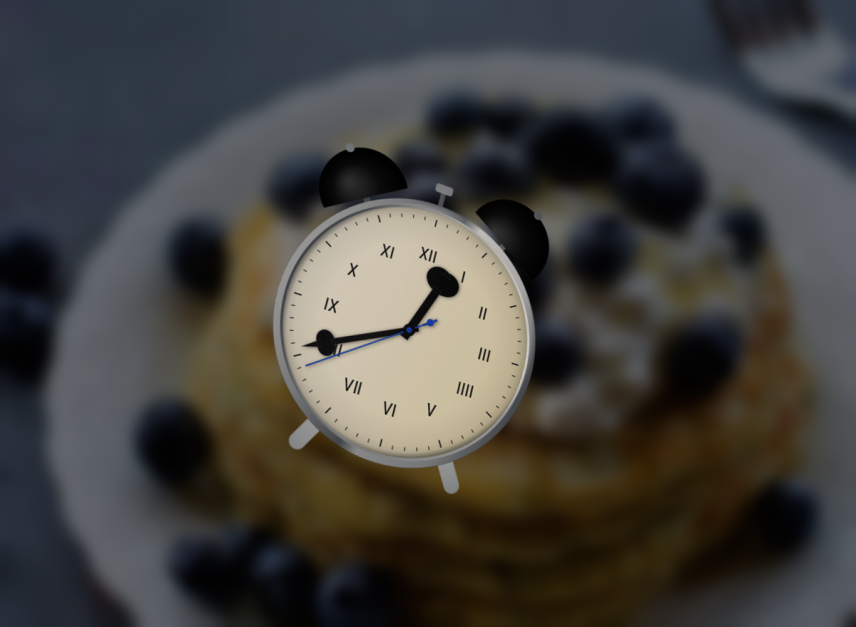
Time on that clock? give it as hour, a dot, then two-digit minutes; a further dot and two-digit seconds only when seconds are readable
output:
12.40.39
